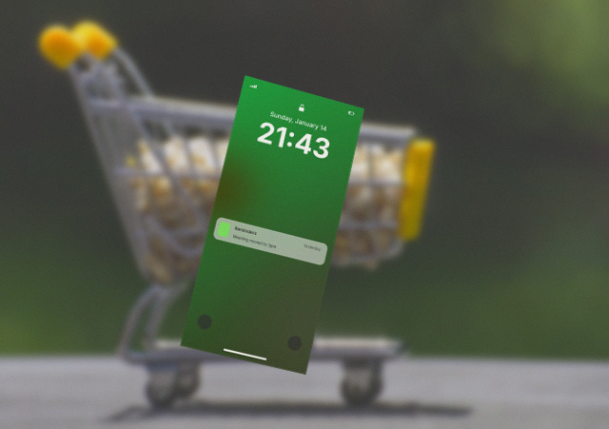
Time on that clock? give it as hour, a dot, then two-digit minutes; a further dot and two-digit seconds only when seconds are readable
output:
21.43
